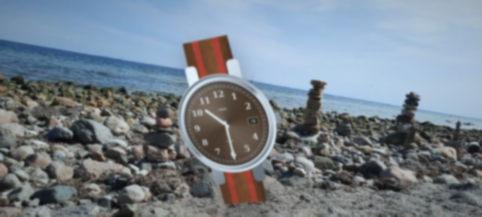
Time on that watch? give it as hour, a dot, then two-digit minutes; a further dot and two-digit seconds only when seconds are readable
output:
10.30
